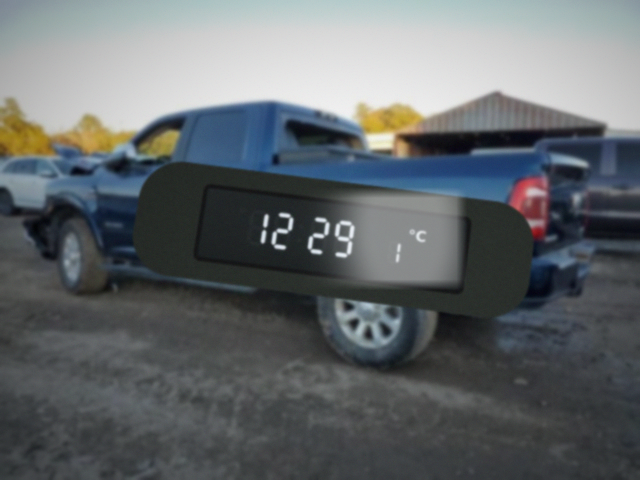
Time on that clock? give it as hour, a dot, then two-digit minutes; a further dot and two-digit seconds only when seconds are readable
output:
12.29
